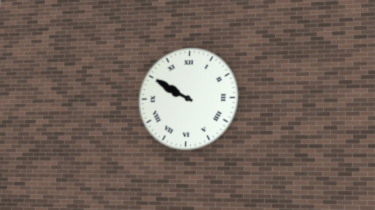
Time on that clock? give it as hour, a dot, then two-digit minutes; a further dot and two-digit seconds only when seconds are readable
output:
9.50
